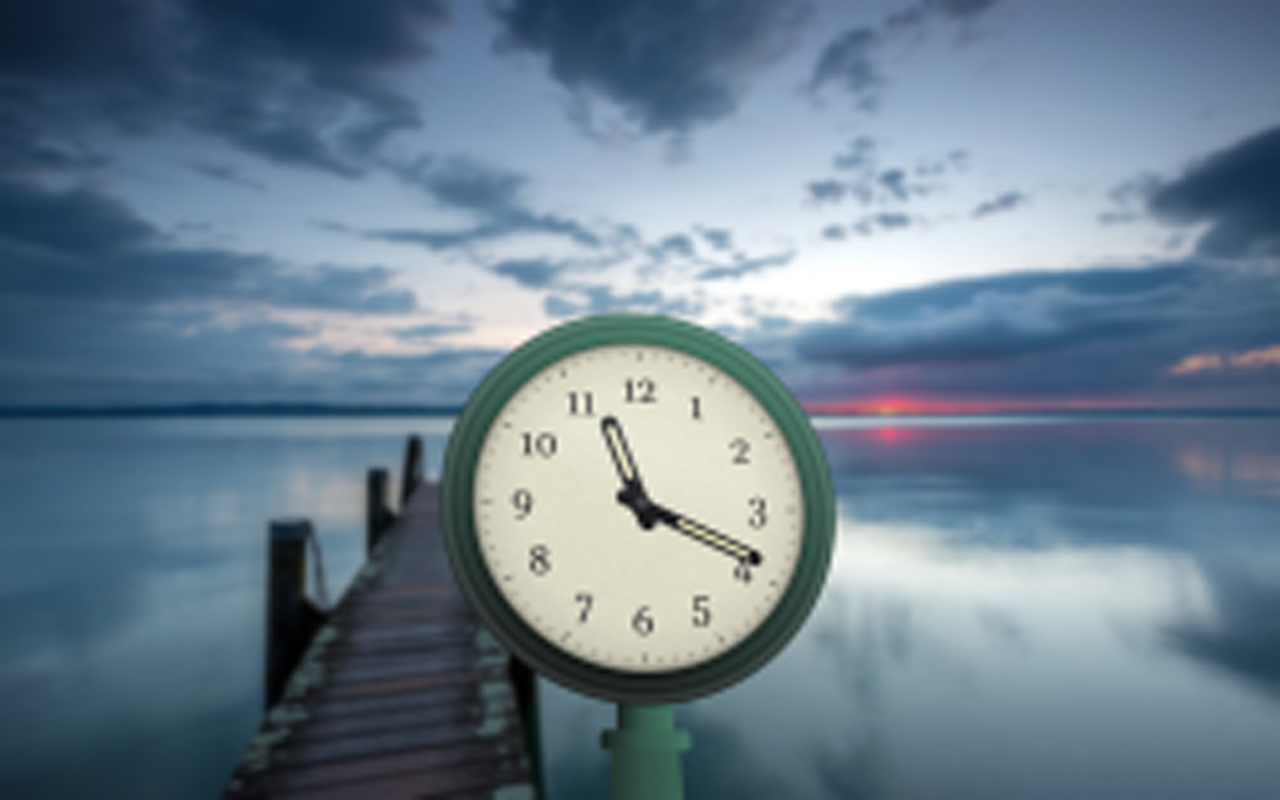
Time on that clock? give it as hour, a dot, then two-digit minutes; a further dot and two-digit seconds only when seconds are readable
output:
11.19
